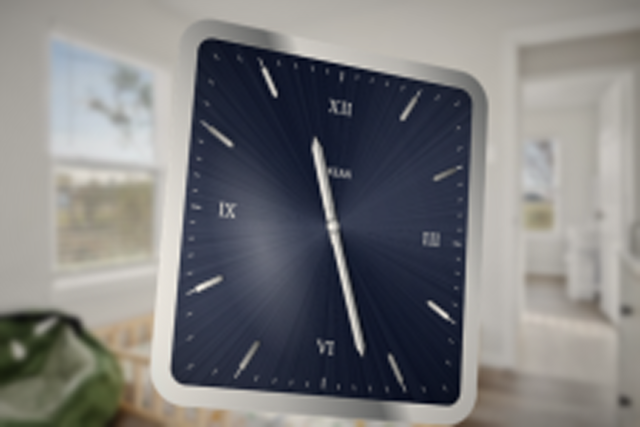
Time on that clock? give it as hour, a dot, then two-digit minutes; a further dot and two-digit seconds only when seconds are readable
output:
11.27
